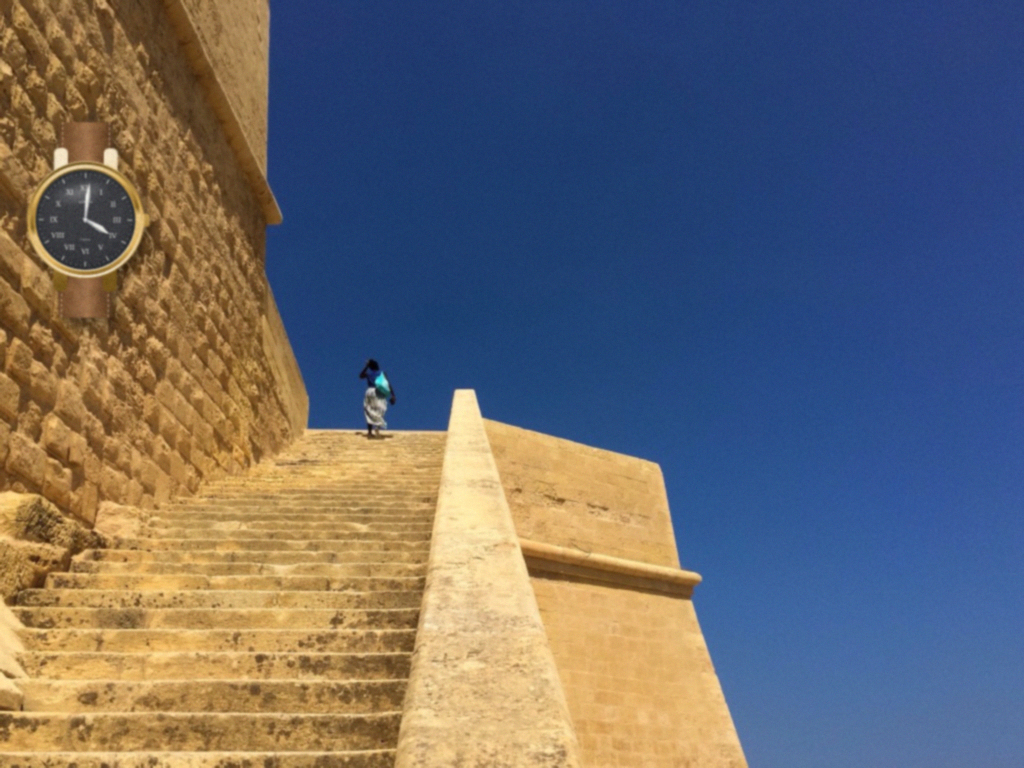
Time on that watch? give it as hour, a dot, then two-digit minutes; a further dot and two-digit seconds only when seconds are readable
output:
4.01
